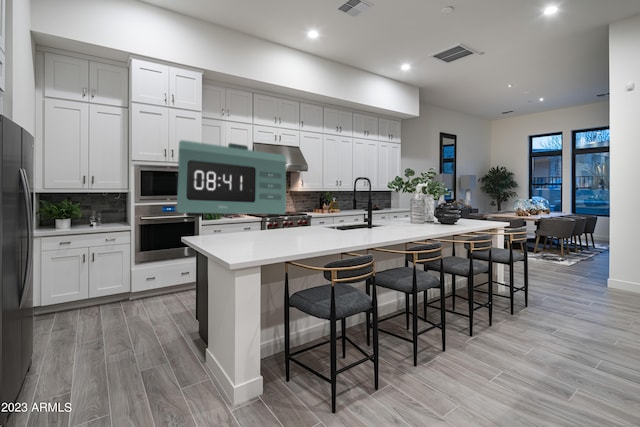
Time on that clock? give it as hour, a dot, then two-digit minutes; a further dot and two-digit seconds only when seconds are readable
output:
8.41
